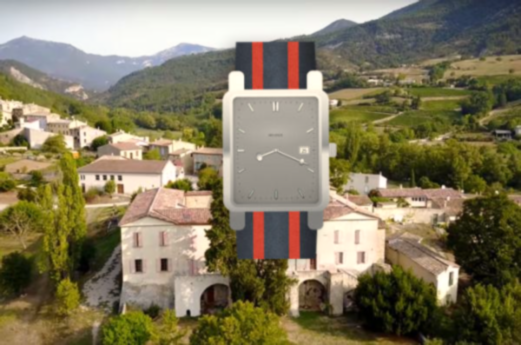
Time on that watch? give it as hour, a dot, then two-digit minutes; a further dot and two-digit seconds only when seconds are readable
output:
8.19
